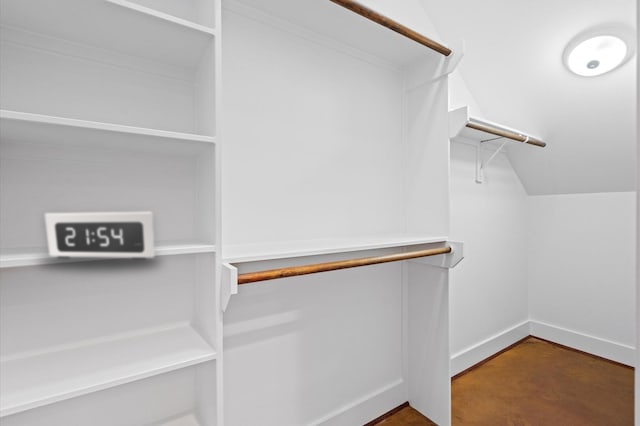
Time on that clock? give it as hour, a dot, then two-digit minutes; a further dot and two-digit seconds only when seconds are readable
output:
21.54
